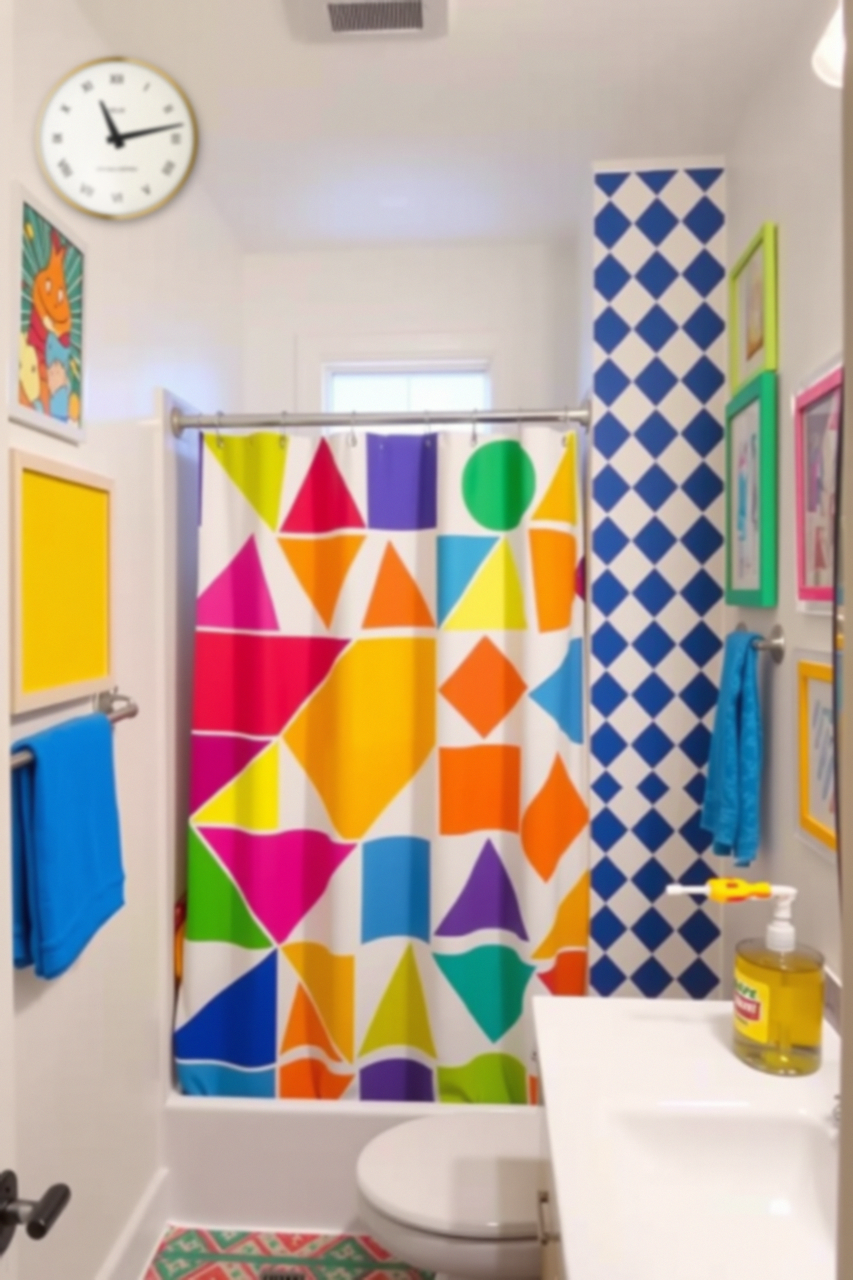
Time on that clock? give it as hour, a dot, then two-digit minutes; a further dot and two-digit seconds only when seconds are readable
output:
11.13
